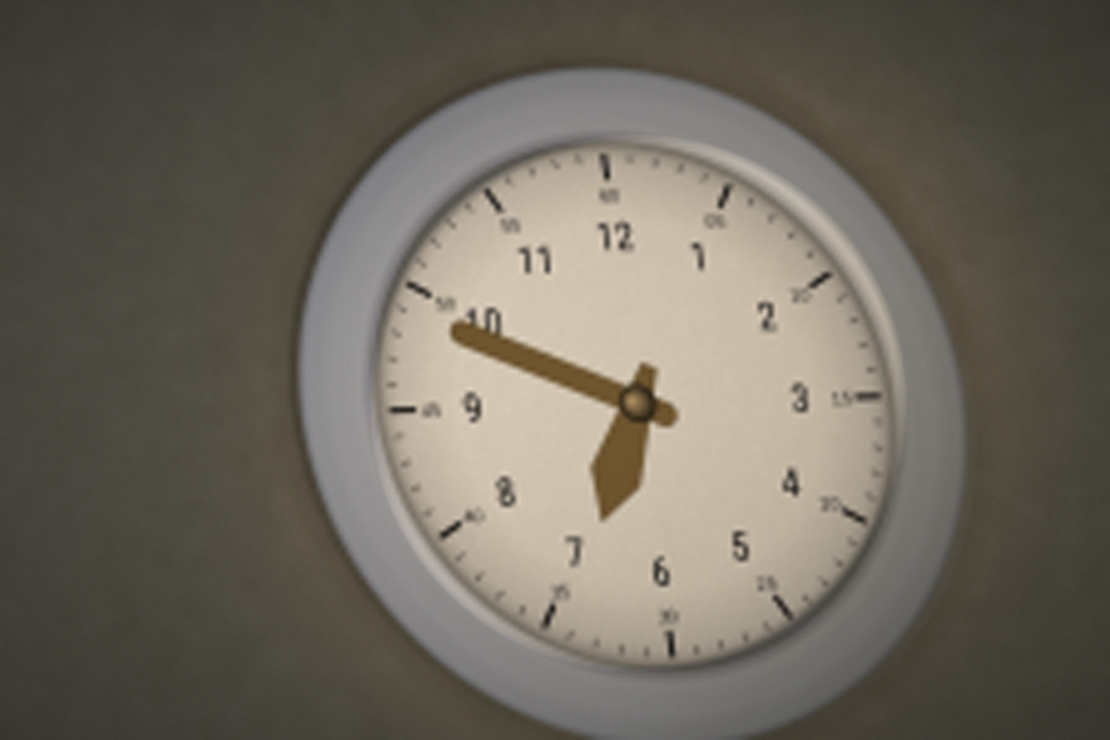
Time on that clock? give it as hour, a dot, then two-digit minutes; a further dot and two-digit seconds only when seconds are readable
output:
6.49
